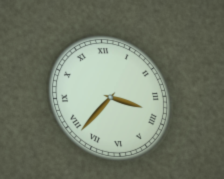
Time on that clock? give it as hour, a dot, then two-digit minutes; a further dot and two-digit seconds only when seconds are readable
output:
3.38
